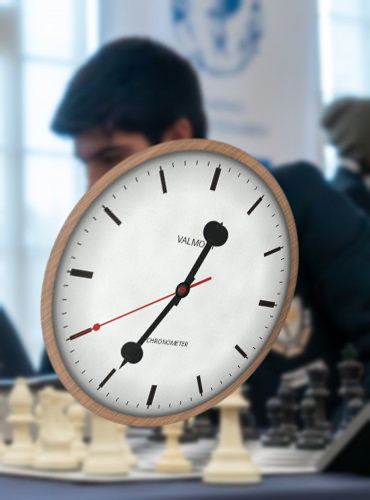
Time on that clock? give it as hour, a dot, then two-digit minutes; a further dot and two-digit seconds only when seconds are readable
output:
12.34.40
